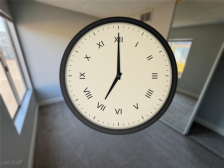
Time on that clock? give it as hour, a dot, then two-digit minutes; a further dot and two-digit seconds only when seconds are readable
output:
7.00
